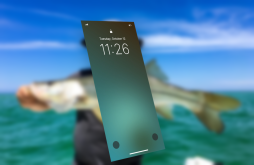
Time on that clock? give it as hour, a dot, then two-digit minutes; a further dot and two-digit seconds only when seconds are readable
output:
11.26
